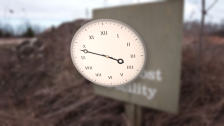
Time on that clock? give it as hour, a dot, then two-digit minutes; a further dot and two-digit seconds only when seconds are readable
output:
3.48
